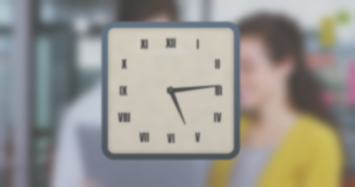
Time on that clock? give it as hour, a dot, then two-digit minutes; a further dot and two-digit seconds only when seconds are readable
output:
5.14
